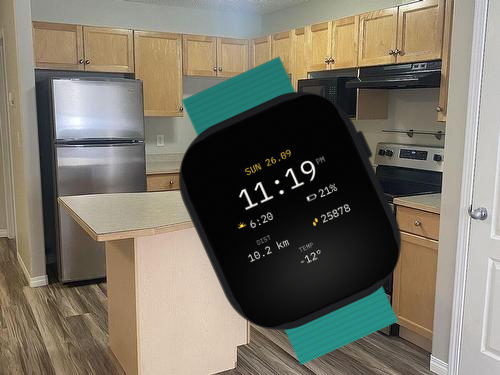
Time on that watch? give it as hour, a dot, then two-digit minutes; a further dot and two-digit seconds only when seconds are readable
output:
11.19
